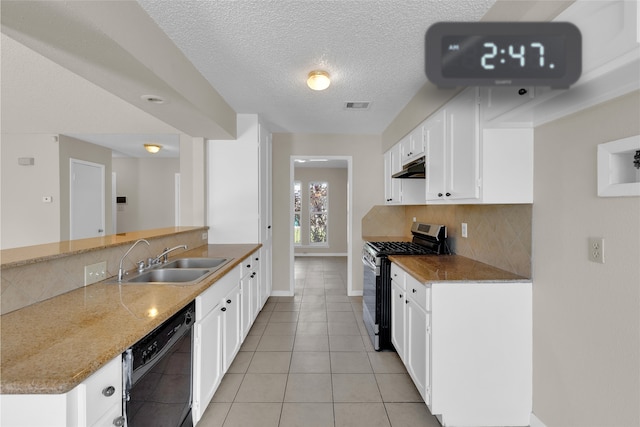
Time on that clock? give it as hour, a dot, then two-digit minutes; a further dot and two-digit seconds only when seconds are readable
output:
2.47
